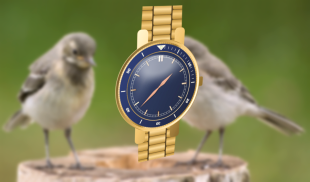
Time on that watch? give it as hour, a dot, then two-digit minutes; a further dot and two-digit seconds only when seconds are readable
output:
1.38
